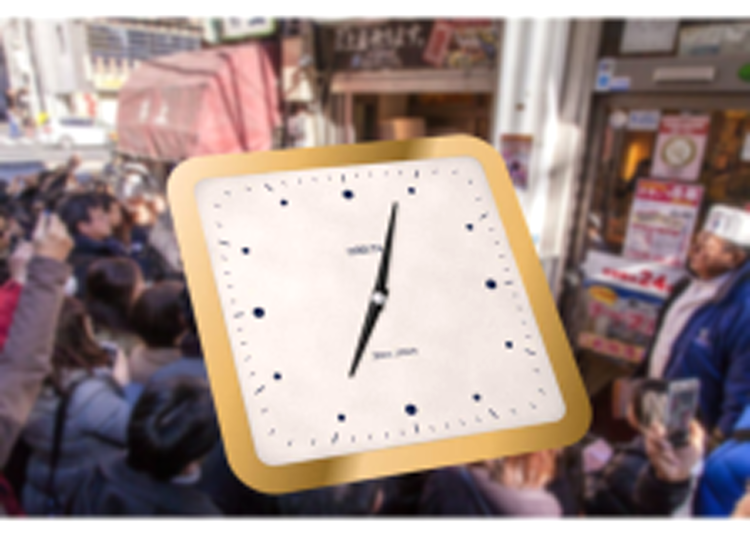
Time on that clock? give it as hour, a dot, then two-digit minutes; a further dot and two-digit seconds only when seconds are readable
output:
7.04
